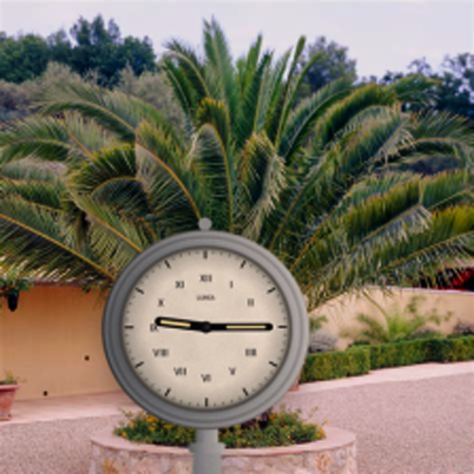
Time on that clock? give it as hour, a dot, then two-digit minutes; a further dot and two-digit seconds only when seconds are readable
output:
9.15
